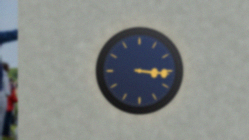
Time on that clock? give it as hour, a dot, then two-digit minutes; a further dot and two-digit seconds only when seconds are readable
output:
3.16
